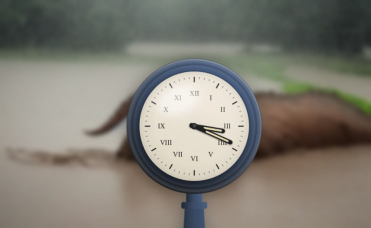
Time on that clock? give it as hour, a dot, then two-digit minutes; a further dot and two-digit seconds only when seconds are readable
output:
3.19
